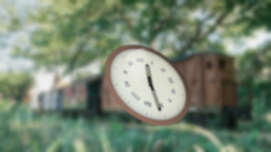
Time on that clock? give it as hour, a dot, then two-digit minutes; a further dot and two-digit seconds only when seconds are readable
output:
12.31
